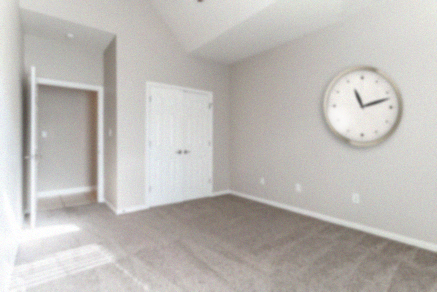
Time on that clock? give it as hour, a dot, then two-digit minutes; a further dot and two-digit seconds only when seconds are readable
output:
11.12
